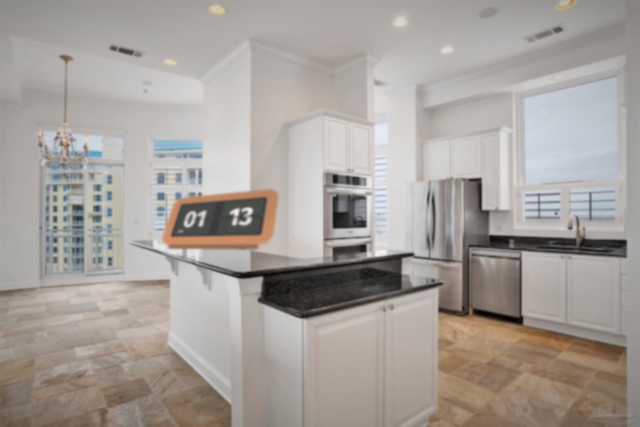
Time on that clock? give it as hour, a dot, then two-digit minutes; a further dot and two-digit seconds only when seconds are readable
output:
1.13
